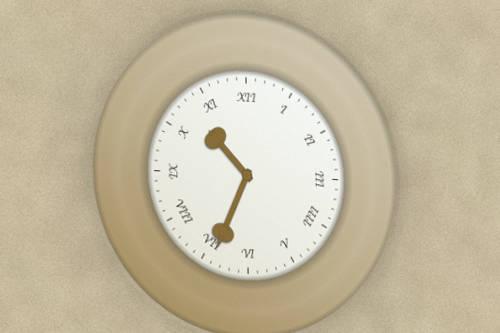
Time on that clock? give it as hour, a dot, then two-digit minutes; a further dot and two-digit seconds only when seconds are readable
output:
10.34
